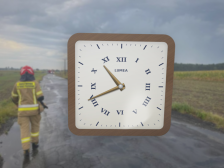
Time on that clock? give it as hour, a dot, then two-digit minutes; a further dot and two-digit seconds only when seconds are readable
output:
10.41
